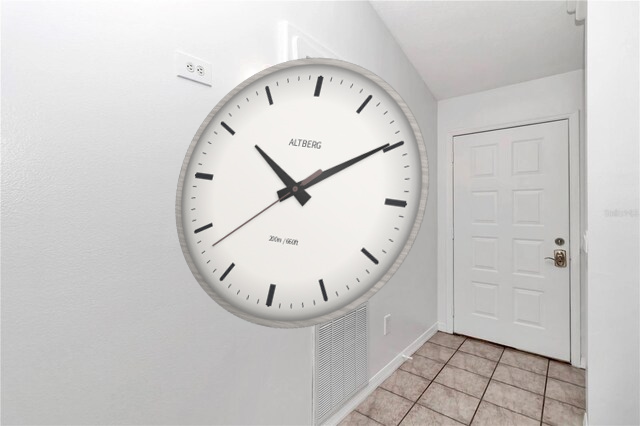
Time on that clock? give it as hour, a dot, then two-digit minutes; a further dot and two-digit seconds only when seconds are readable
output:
10.09.38
